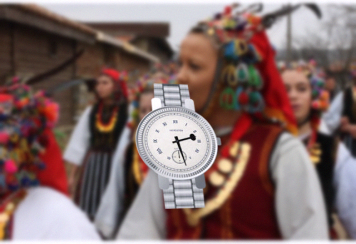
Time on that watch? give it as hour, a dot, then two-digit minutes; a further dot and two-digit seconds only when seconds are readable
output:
2.28
